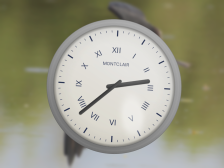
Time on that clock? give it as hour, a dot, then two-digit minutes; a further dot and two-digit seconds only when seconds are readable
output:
2.38
